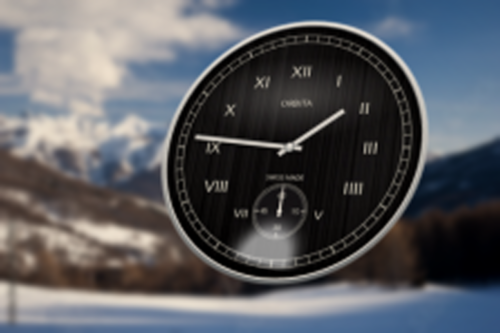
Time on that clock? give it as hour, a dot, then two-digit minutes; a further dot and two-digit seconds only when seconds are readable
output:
1.46
